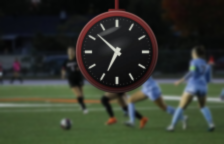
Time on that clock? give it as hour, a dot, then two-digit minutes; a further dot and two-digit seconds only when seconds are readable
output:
6.52
